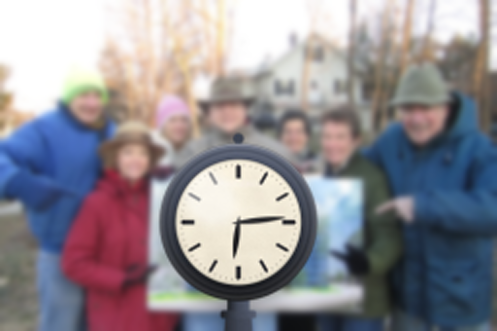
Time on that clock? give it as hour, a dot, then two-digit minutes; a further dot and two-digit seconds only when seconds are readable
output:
6.14
